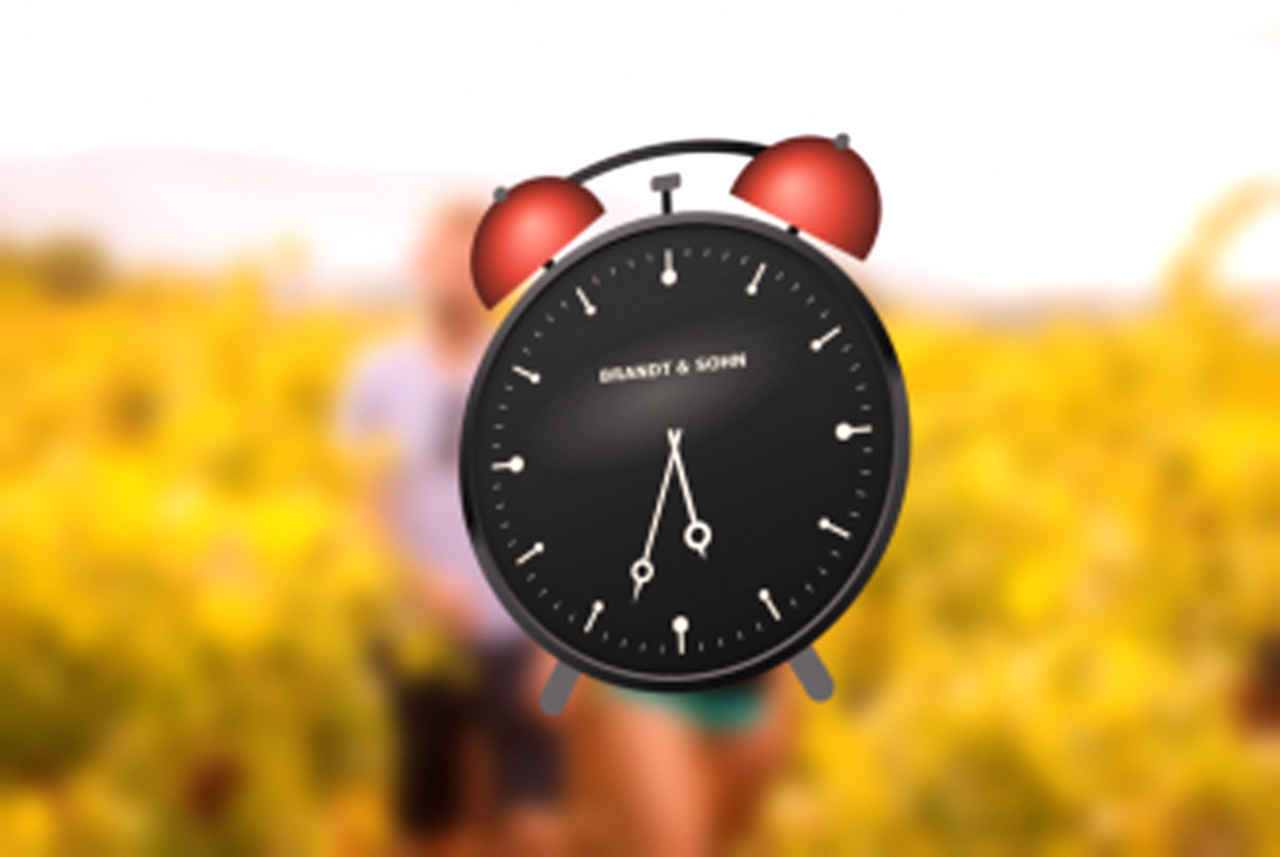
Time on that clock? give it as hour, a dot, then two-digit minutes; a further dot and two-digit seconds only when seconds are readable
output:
5.33
